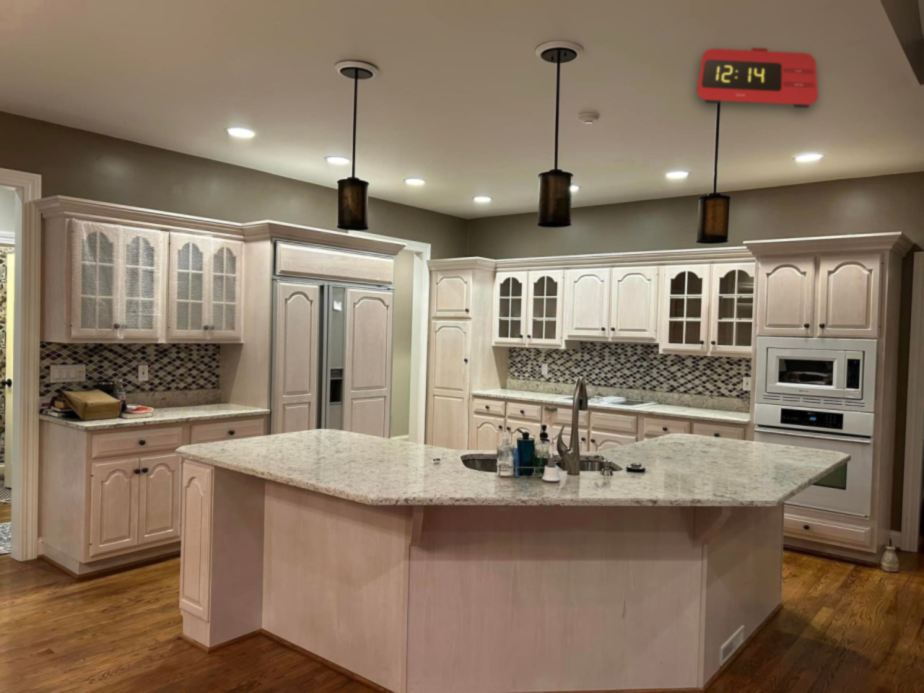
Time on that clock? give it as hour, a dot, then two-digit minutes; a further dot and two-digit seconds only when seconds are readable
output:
12.14
